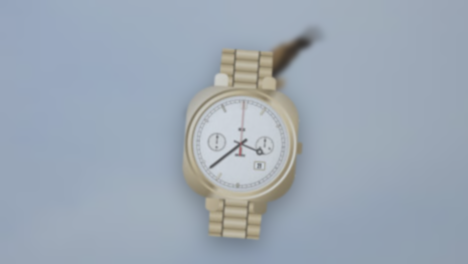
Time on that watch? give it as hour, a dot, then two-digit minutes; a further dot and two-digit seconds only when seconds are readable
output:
3.38
